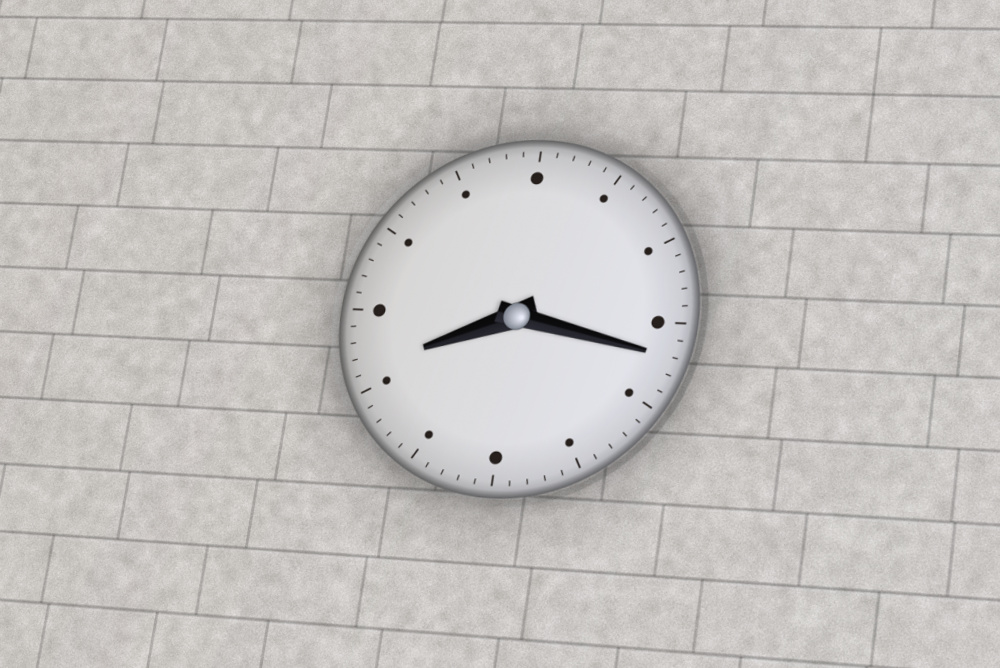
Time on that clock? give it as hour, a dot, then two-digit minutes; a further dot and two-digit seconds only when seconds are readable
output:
8.17
